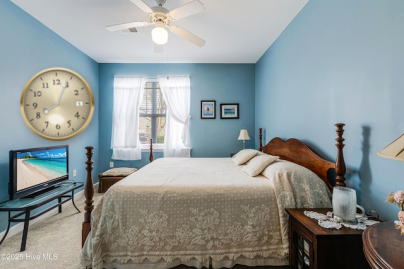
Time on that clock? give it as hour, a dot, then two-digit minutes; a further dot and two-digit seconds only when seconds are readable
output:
8.04
